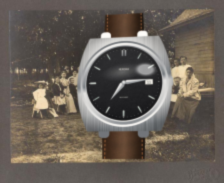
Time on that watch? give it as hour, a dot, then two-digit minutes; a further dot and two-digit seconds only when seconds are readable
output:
7.14
